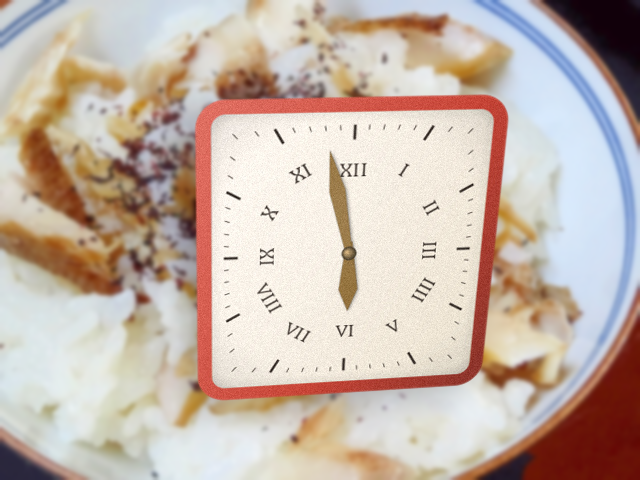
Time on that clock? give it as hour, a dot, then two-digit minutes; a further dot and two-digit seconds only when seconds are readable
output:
5.58
